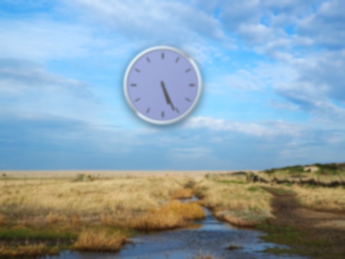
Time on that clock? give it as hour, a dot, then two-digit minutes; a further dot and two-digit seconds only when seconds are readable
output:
5.26
